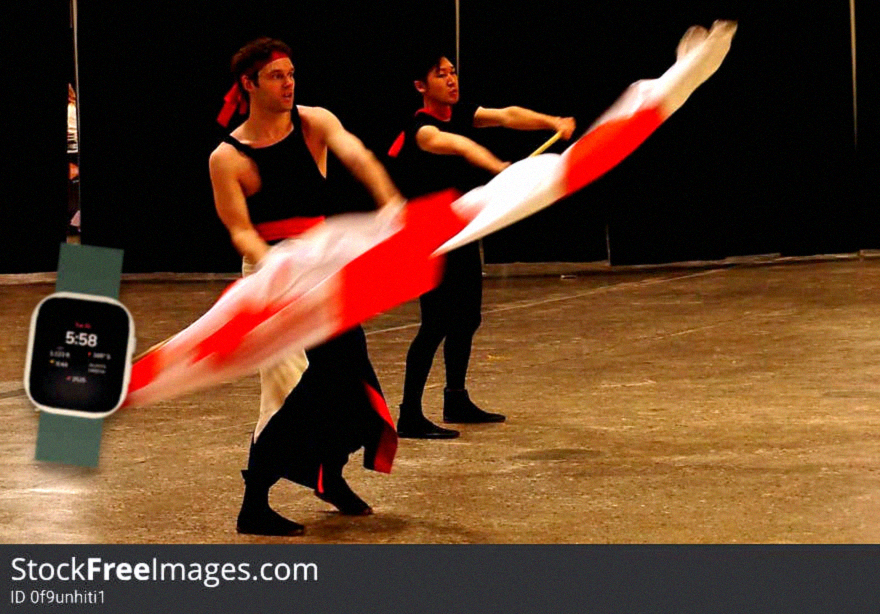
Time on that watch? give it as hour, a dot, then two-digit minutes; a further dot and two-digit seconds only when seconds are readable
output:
5.58
